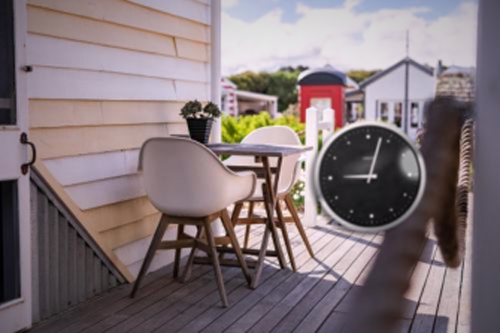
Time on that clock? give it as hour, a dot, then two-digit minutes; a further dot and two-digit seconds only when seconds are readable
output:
9.03
